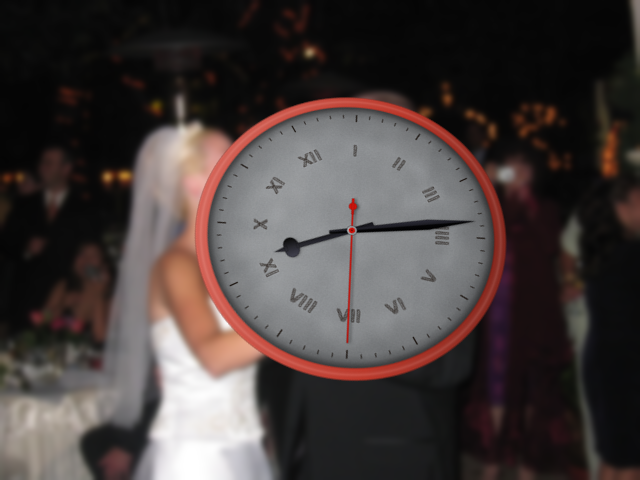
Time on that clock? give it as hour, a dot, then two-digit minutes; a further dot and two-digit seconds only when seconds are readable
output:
9.18.35
